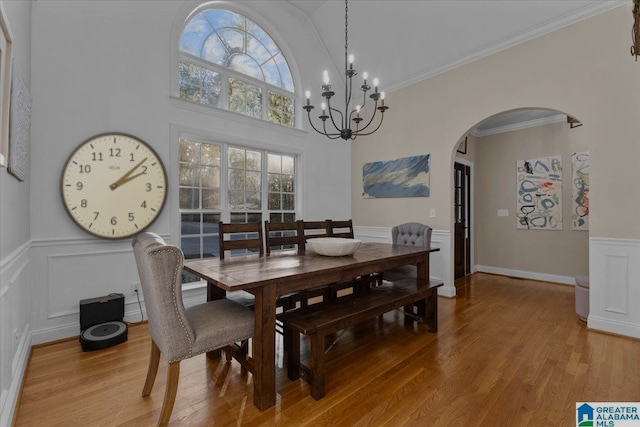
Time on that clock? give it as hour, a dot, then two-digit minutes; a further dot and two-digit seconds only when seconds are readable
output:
2.08
